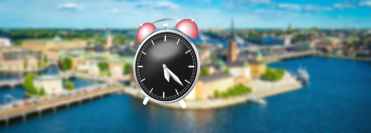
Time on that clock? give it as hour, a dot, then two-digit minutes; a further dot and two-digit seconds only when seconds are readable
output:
5.22
